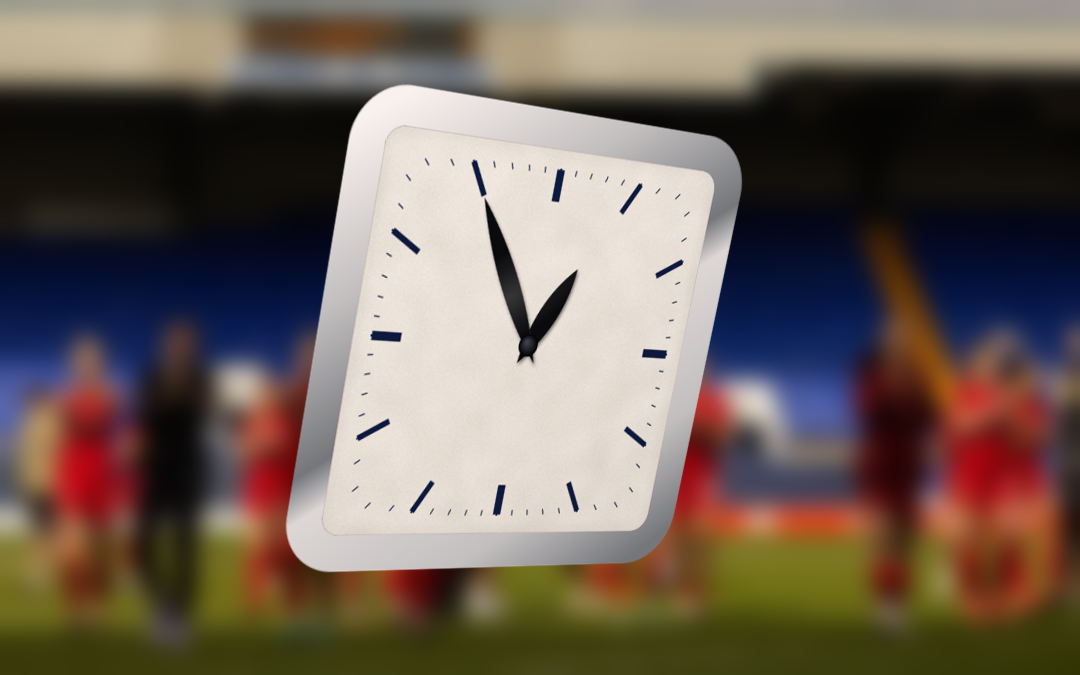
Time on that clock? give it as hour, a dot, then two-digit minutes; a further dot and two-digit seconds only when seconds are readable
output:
12.55
